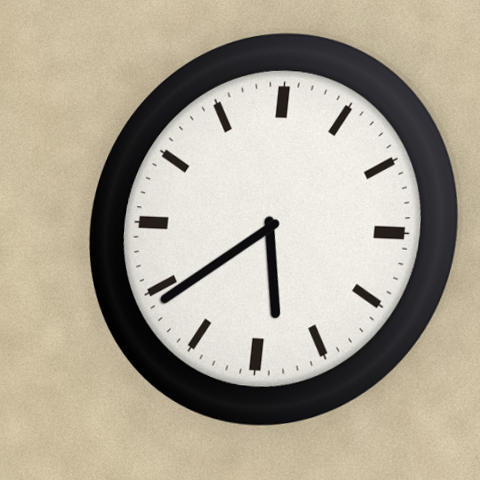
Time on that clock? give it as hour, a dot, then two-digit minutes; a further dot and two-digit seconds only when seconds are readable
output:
5.39
